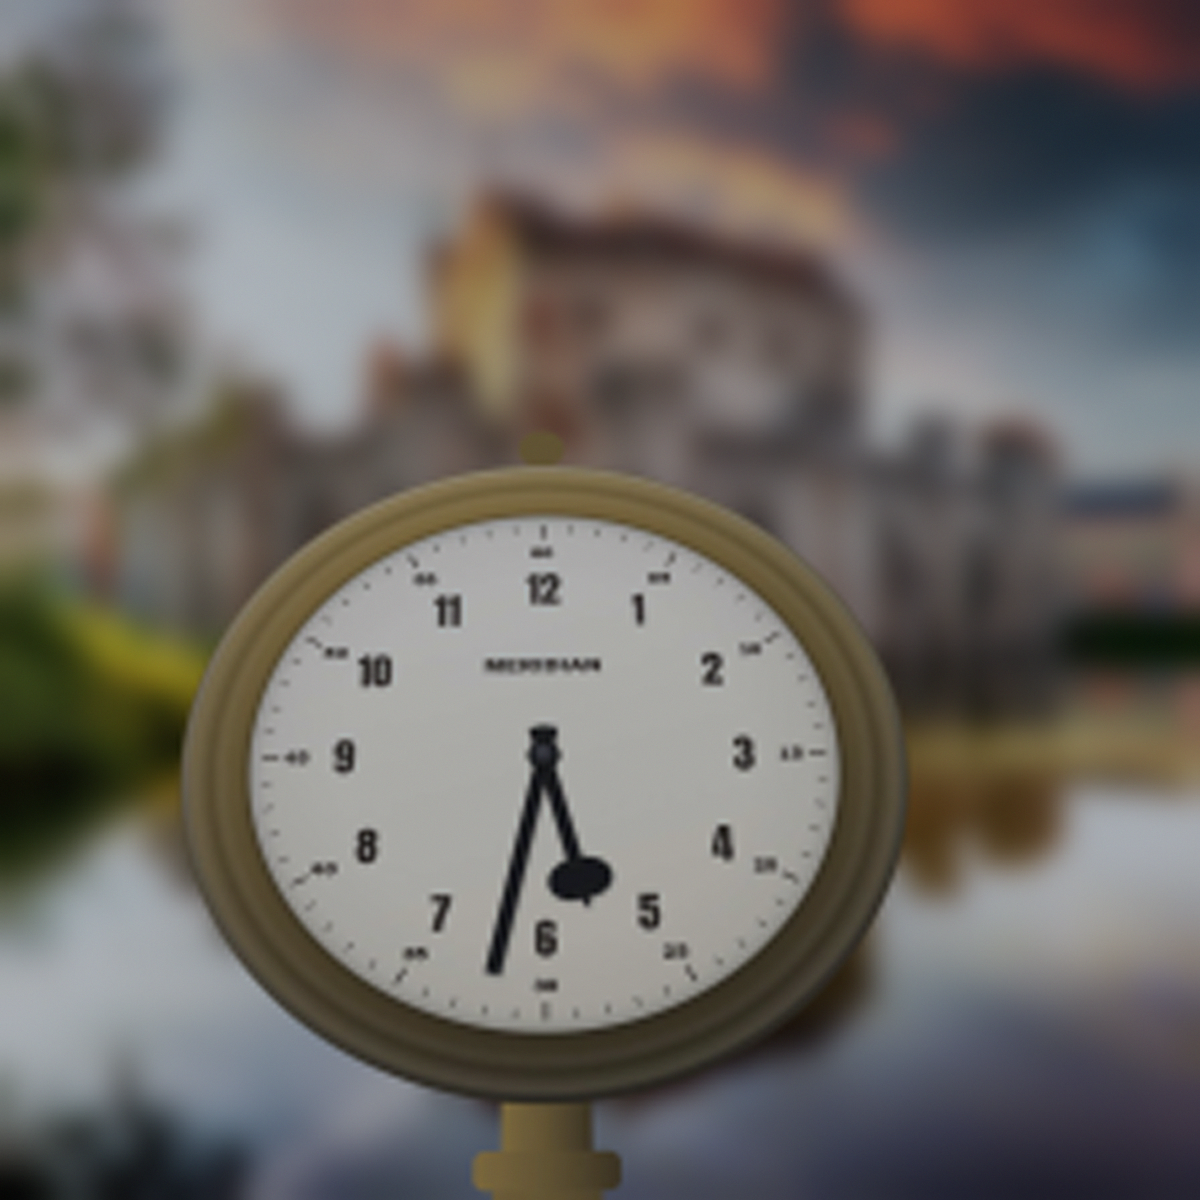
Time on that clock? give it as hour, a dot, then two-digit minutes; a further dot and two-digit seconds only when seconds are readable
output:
5.32
